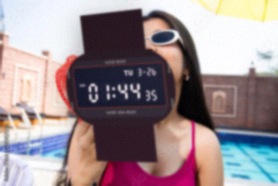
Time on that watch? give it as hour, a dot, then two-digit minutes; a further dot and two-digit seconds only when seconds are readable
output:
1.44
